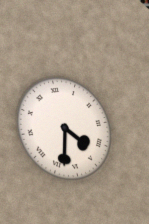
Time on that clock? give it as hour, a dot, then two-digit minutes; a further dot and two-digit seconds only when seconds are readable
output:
4.33
